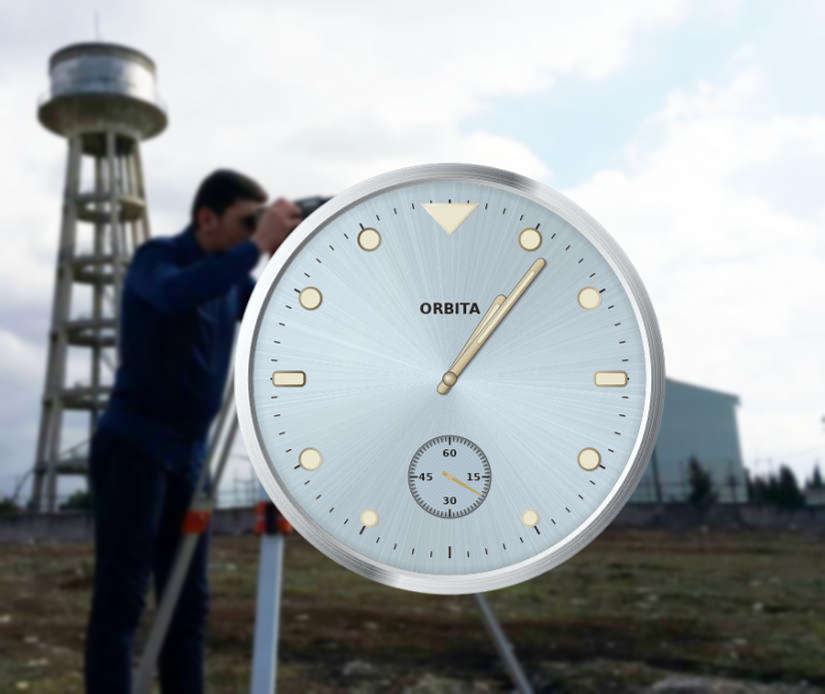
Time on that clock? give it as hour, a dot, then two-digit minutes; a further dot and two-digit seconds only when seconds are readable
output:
1.06.20
